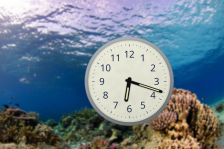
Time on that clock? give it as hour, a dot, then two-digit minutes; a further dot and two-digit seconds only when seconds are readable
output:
6.18
